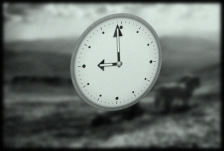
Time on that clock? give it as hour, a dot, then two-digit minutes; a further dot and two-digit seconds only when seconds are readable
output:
8.59
